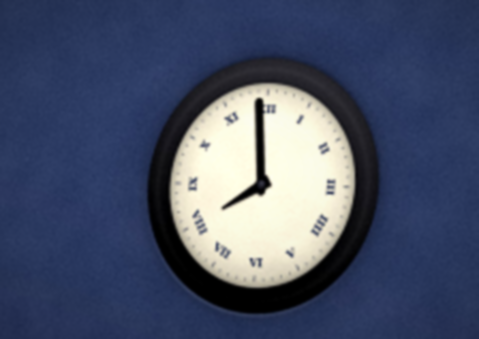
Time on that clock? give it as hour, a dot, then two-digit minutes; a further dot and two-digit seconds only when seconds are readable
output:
7.59
